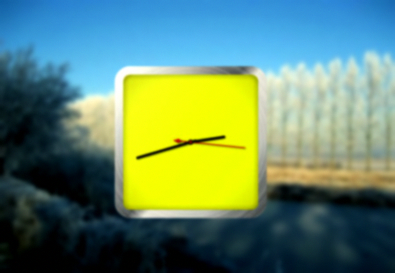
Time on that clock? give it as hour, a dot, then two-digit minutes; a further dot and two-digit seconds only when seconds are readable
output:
2.42.16
